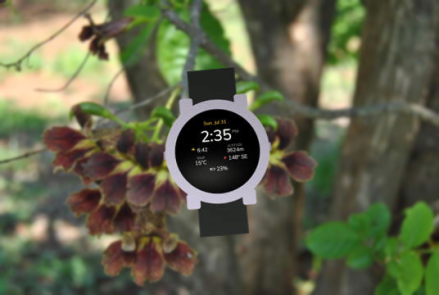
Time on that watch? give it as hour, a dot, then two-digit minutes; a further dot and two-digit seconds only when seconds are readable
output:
2.35
